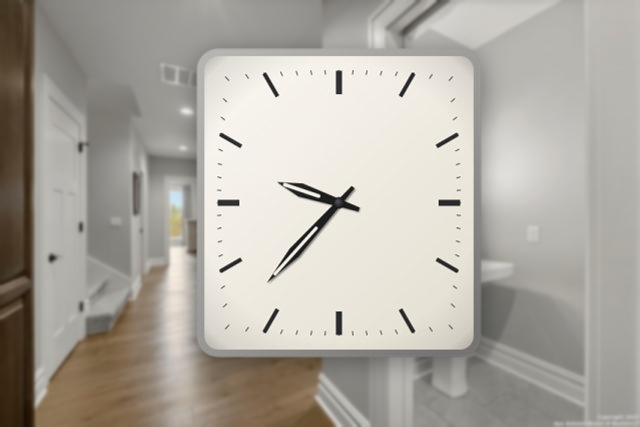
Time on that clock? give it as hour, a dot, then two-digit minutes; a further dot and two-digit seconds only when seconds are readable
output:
9.37
